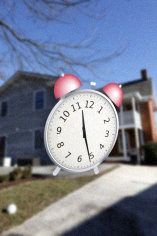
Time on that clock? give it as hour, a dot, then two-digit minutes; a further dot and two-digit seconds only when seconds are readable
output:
11.26
